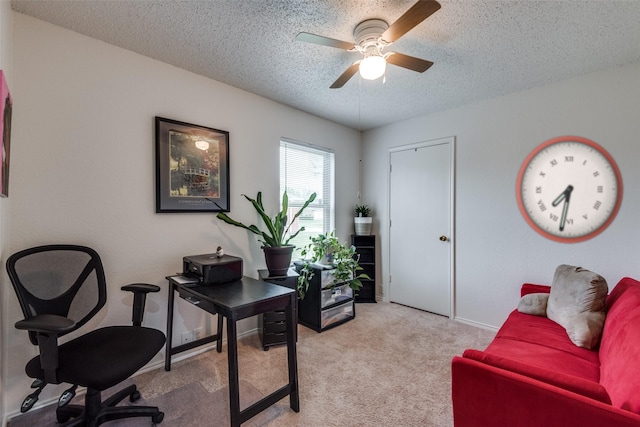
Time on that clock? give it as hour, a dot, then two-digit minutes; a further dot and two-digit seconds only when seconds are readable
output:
7.32
